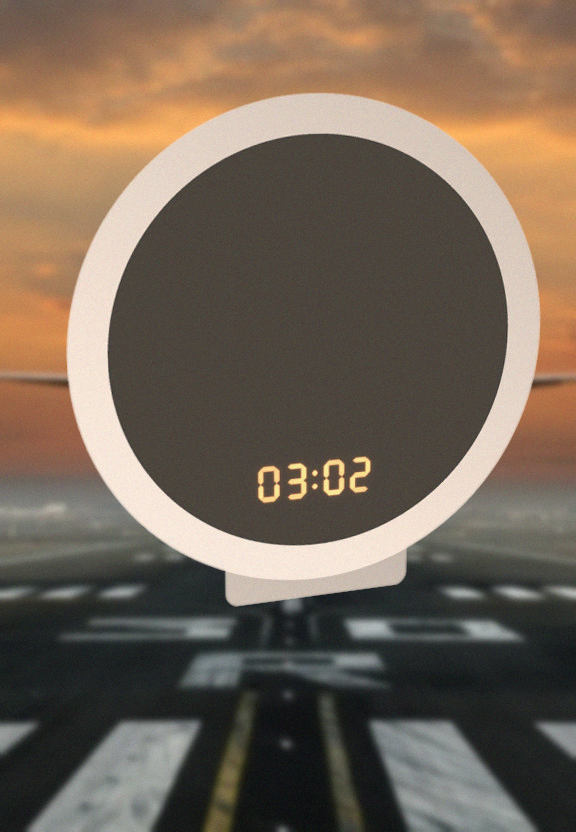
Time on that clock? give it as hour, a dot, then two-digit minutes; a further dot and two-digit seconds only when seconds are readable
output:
3.02
